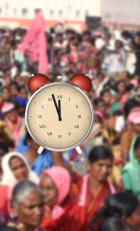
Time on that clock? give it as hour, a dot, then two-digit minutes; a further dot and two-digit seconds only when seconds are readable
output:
11.57
